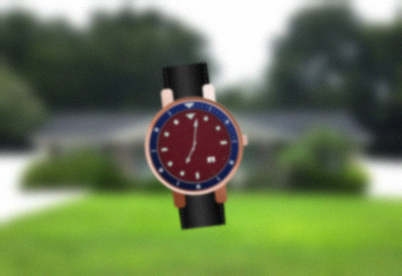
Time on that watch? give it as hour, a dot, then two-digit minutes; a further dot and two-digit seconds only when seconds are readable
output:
7.02
